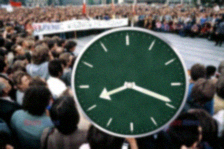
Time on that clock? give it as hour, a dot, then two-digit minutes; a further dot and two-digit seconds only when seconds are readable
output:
8.19
